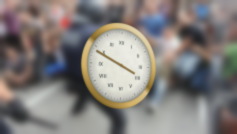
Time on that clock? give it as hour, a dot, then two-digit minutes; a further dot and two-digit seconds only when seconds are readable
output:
3.49
